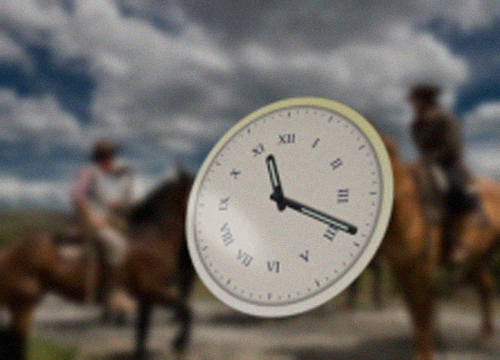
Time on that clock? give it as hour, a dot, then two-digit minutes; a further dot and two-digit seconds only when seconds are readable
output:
11.19
